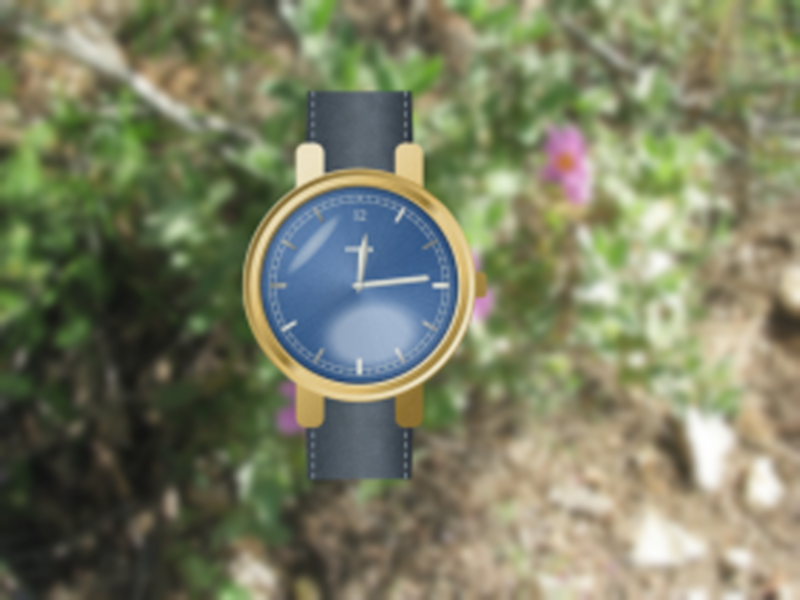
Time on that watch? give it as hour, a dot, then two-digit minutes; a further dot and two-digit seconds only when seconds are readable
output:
12.14
